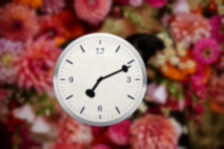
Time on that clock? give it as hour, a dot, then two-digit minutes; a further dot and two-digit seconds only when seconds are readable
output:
7.11
